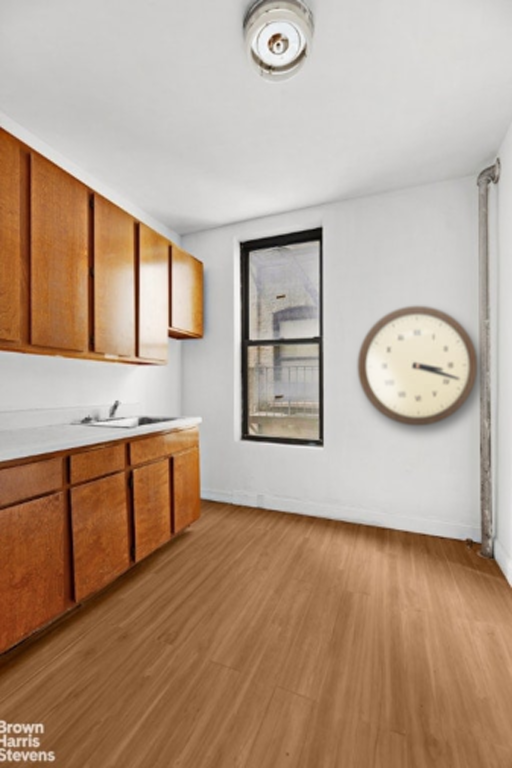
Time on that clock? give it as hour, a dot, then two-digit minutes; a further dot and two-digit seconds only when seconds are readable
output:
3.18
